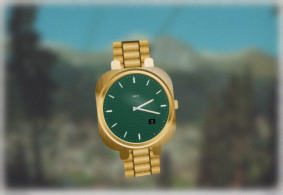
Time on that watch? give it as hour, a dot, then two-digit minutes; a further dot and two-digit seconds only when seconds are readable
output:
2.18
